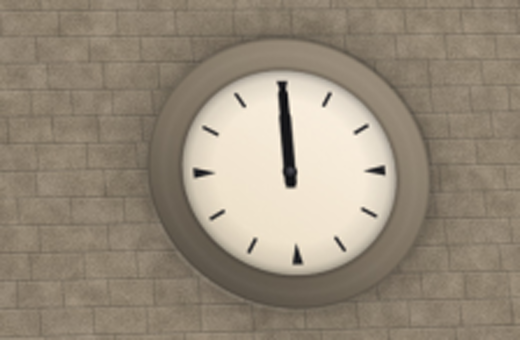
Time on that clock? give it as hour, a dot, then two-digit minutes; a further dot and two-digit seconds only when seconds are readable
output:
12.00
